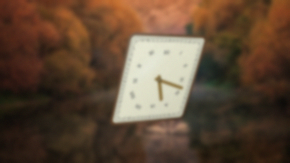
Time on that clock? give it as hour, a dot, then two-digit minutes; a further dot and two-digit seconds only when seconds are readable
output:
5.18
